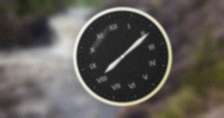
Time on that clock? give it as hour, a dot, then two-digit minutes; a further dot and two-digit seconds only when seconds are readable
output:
8.11
